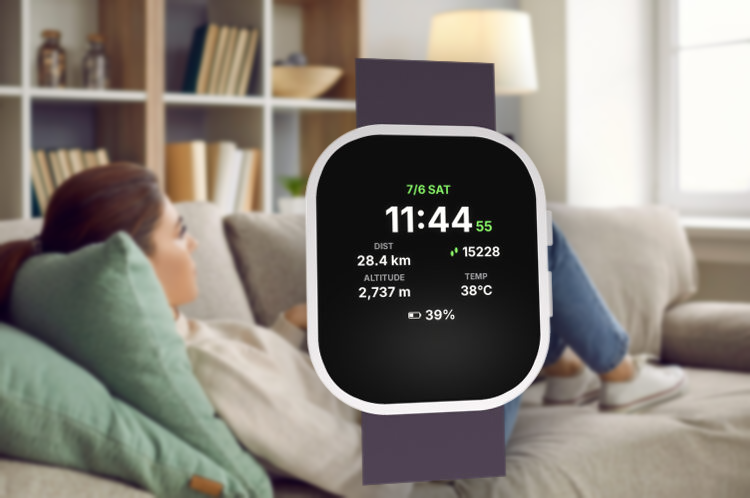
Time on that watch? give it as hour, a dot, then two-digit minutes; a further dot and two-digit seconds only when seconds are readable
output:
11.44.55
